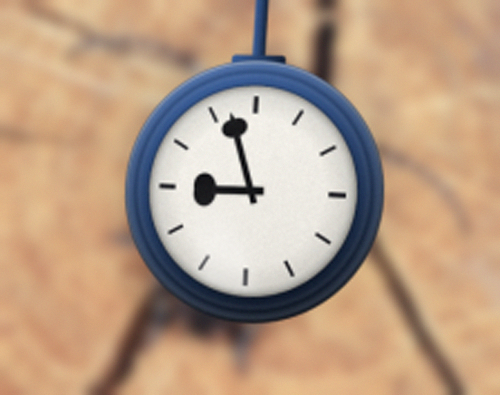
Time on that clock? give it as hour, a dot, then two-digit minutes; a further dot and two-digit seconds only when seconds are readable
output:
8.57
